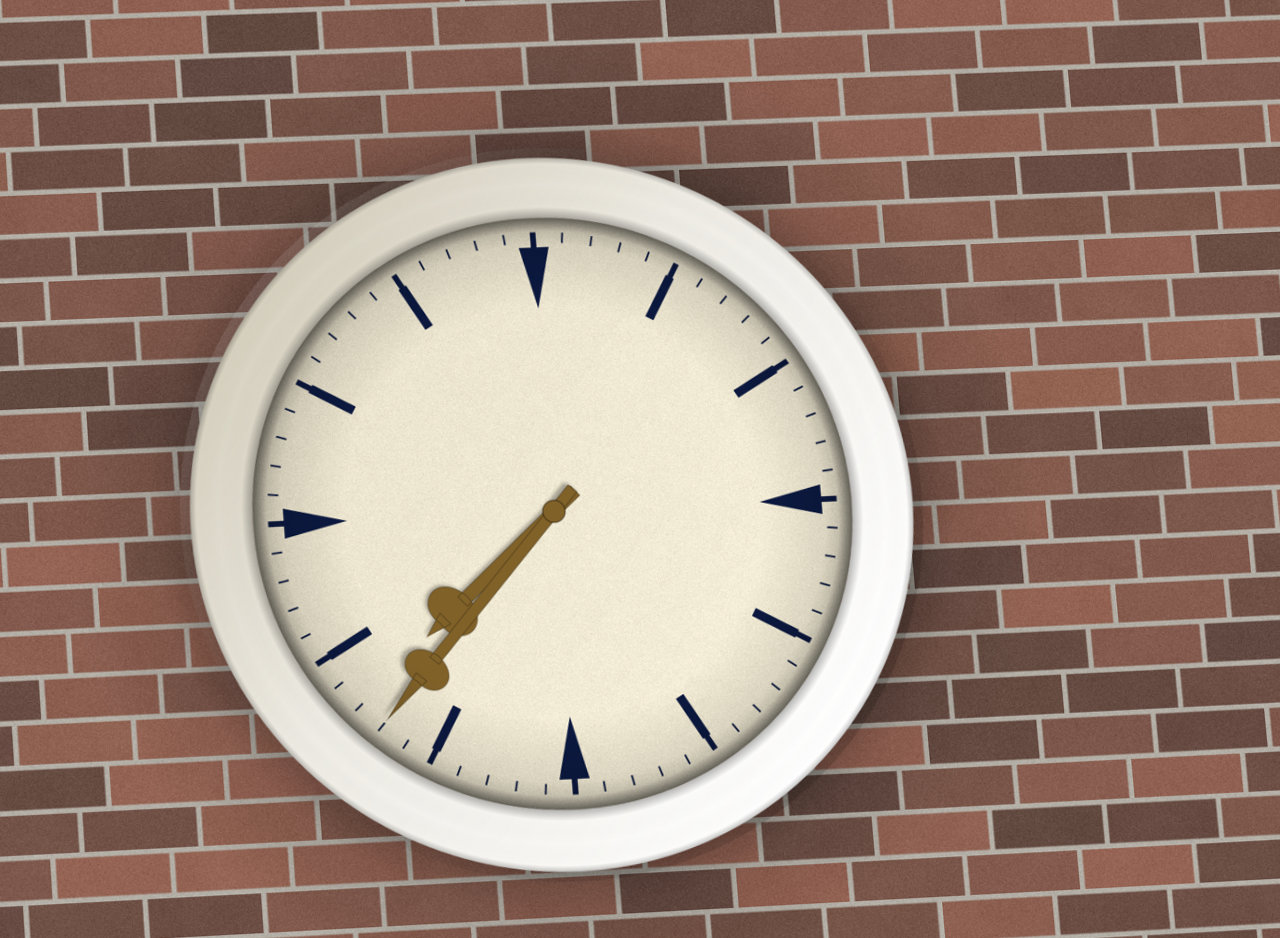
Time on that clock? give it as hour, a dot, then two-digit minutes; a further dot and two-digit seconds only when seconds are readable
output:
7.37
